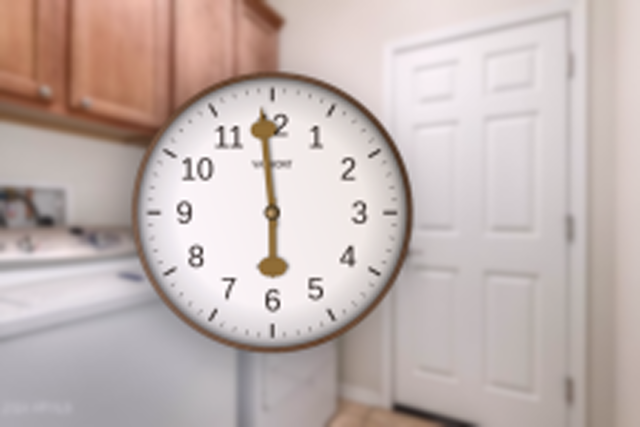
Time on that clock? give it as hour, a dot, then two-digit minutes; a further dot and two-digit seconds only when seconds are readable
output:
5.59
